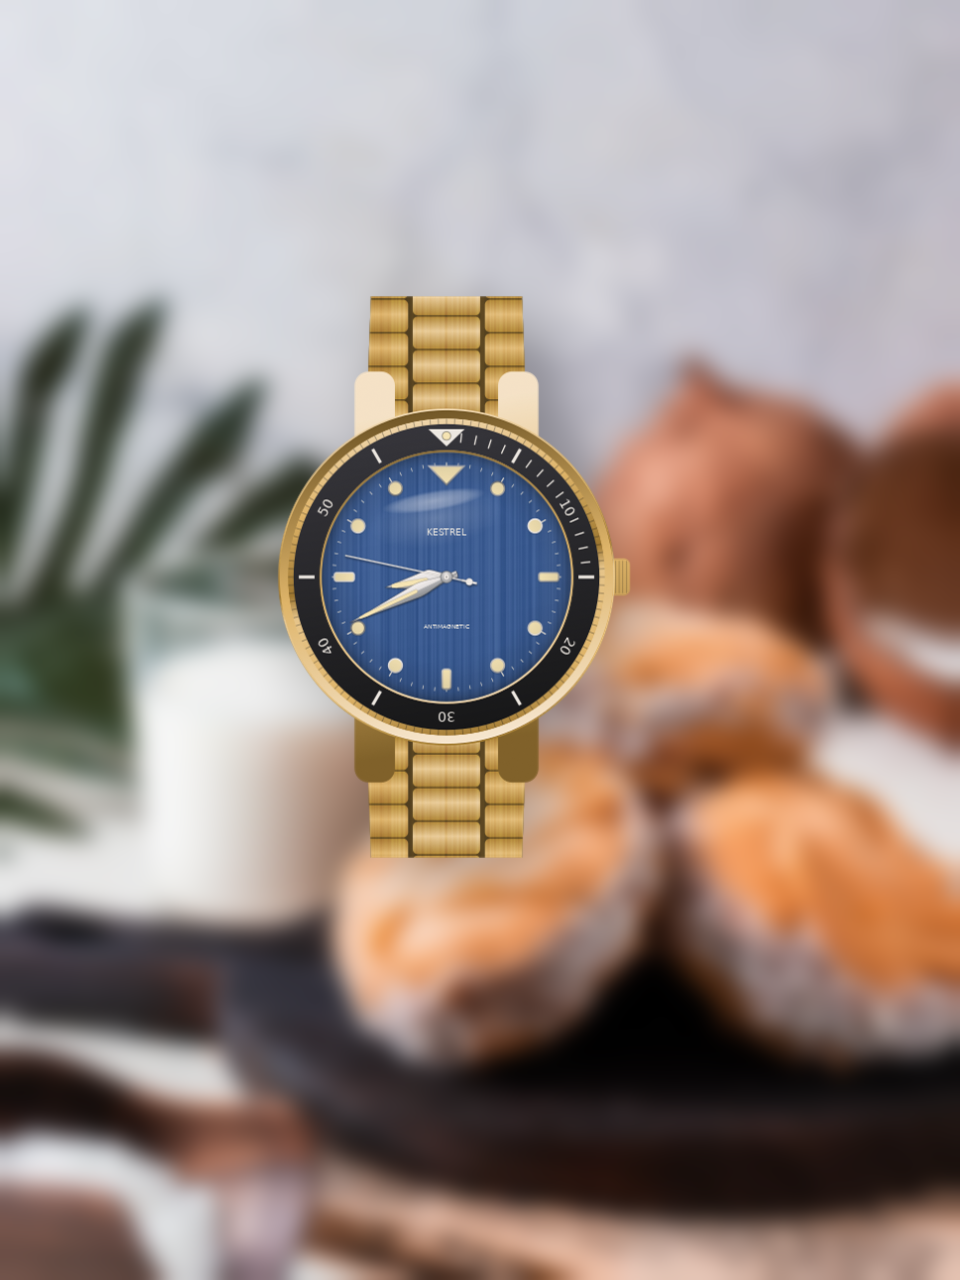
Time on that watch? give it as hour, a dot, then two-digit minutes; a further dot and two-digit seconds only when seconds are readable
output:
8.40.47
